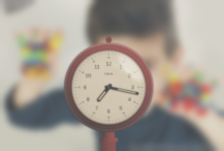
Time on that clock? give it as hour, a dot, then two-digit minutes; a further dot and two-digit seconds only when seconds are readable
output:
7.17
